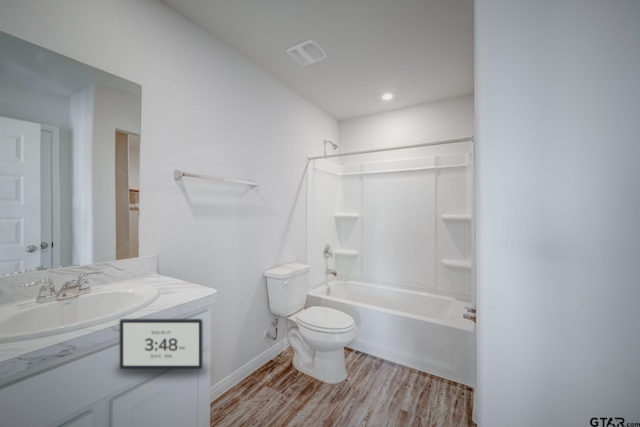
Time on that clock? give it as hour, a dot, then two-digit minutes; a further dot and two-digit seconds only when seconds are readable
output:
3.48
